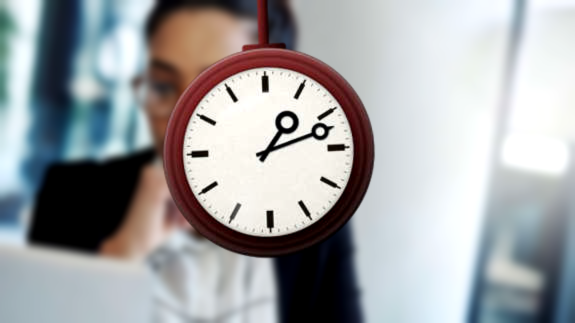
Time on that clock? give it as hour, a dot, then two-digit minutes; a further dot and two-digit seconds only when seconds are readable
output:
1.12
